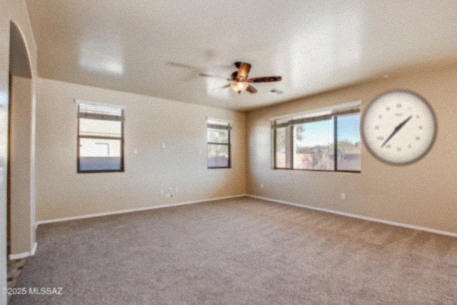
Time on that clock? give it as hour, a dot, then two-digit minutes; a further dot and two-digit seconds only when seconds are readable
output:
1.37
